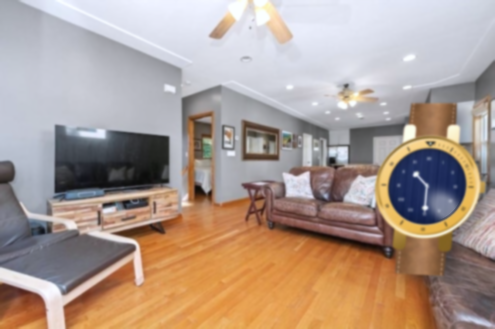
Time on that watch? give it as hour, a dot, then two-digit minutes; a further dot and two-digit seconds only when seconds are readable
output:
10.30
